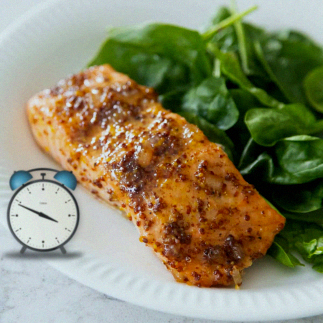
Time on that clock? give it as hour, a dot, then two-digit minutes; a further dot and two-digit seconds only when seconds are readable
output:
3.49
